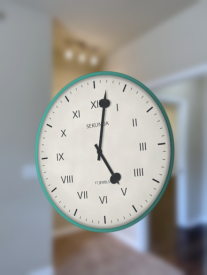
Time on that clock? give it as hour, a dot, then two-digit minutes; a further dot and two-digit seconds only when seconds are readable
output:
5.02
